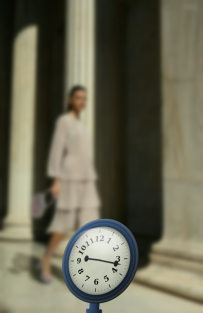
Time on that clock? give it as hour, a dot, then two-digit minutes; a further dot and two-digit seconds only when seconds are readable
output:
9.17
